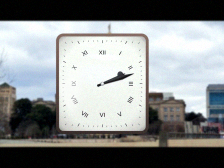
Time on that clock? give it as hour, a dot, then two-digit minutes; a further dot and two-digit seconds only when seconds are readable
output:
2.12
